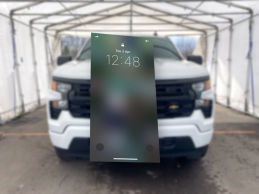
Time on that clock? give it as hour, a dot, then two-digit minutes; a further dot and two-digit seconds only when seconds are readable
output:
12.48
